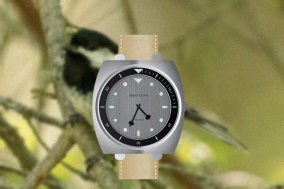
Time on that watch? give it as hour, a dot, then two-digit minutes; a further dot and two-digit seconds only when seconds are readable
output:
4.34
